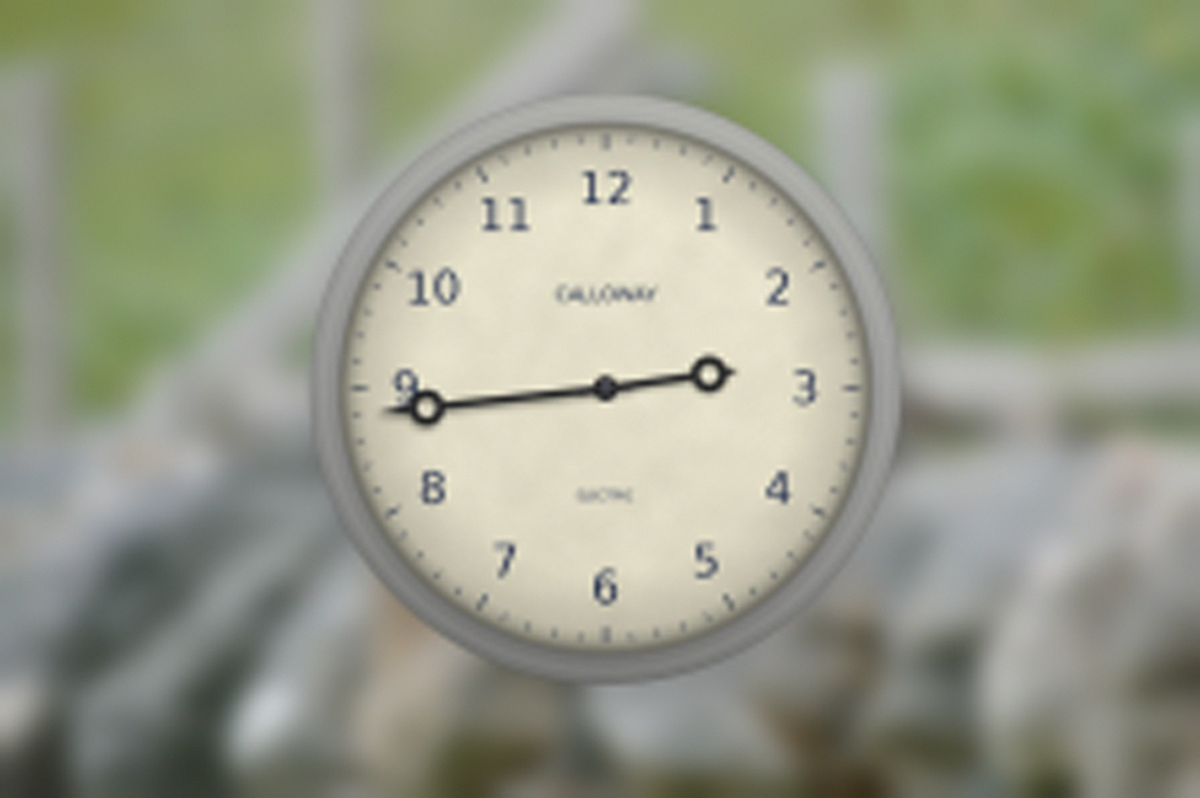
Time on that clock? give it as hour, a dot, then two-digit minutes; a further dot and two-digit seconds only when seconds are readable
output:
2.44
